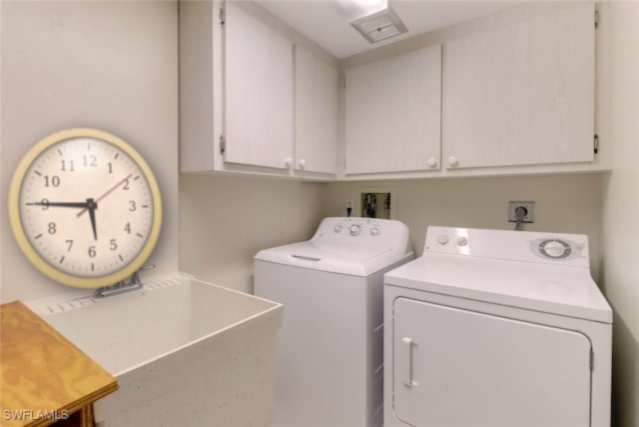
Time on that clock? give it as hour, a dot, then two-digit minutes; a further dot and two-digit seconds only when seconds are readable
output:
5.45.09
